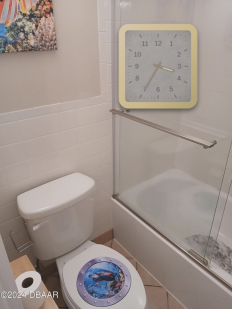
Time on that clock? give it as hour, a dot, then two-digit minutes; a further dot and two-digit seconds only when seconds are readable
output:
3.35
